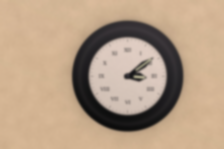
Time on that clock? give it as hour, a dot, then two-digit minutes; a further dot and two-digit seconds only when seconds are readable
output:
3.09
